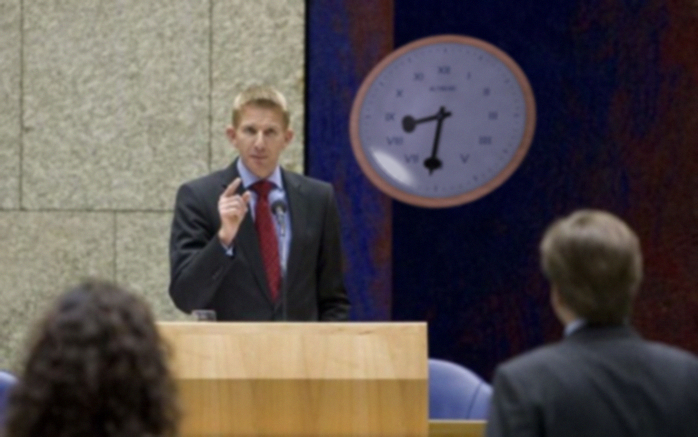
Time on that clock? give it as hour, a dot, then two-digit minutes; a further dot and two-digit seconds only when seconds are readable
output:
8.31
